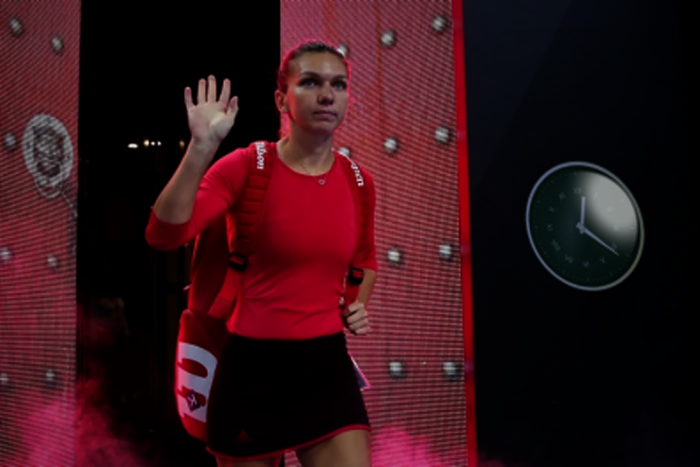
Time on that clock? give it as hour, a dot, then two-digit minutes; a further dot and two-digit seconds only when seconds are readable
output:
12.21
